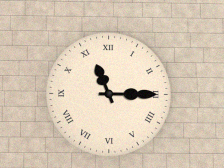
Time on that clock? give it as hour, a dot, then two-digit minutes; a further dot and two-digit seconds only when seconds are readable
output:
11.15
